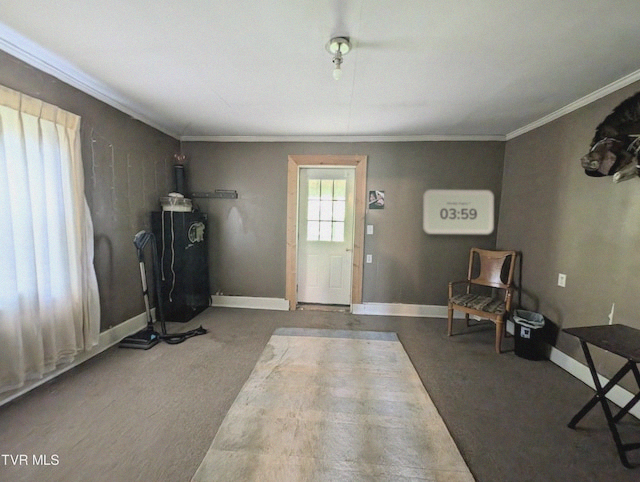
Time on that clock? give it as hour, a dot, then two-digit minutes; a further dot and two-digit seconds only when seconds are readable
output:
3.59
